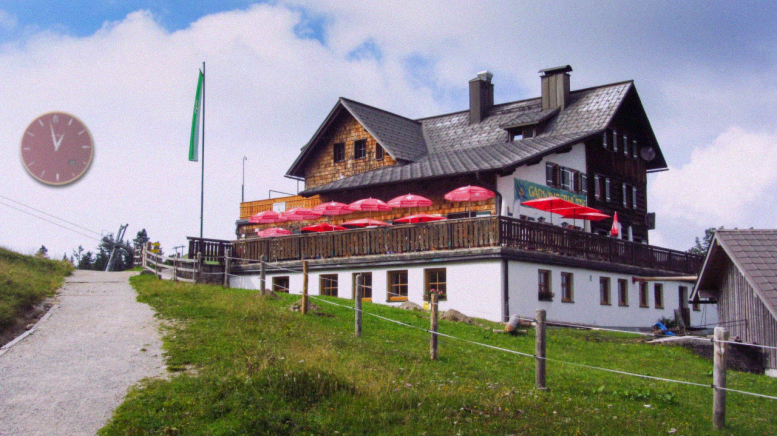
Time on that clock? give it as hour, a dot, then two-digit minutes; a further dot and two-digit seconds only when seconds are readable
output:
12.58
